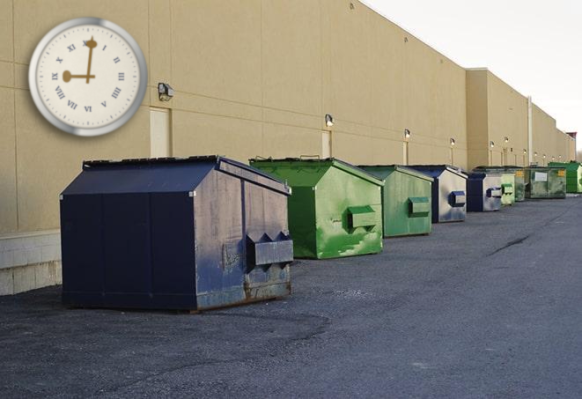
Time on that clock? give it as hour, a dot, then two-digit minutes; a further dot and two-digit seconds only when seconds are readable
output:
9.01
